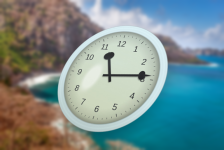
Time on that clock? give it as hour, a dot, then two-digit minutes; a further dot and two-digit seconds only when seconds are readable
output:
11.14
